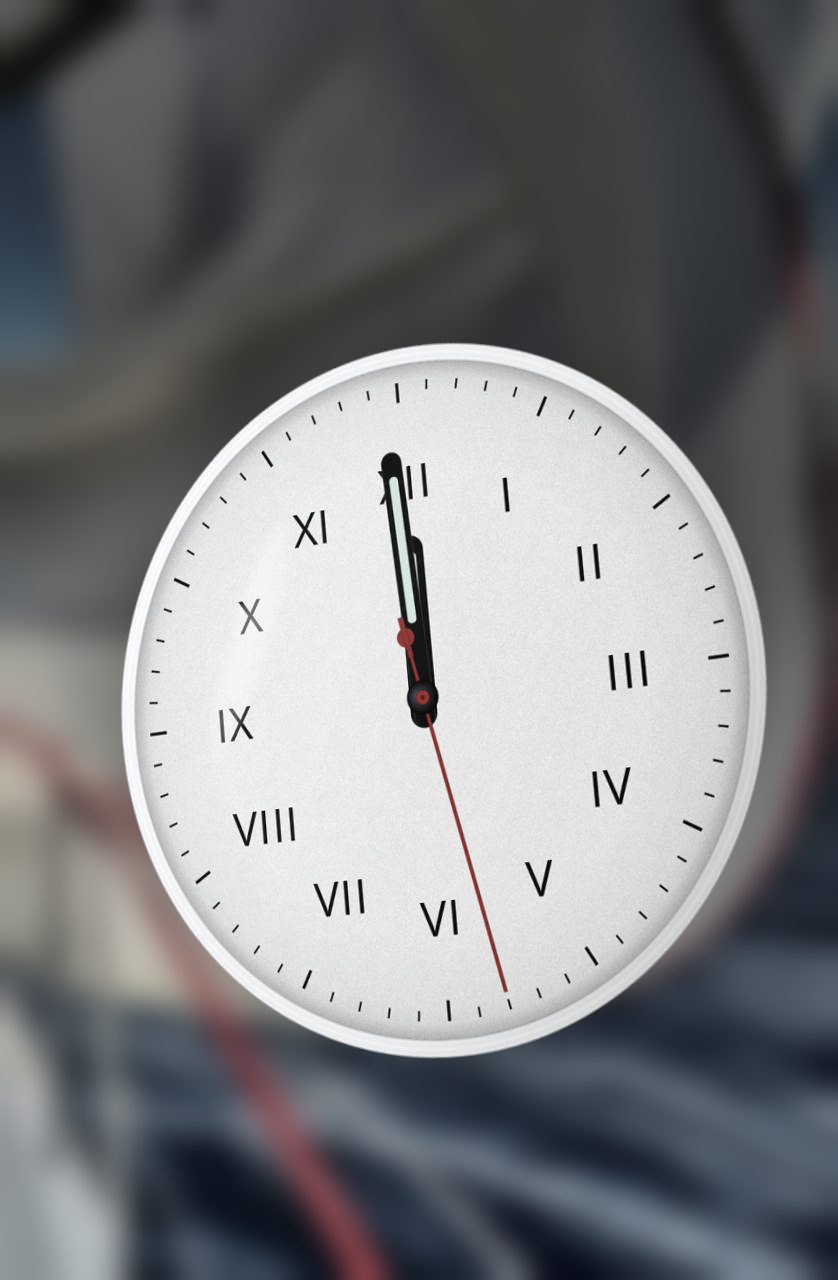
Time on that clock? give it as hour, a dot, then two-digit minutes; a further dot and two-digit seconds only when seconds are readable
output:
11.59.28
